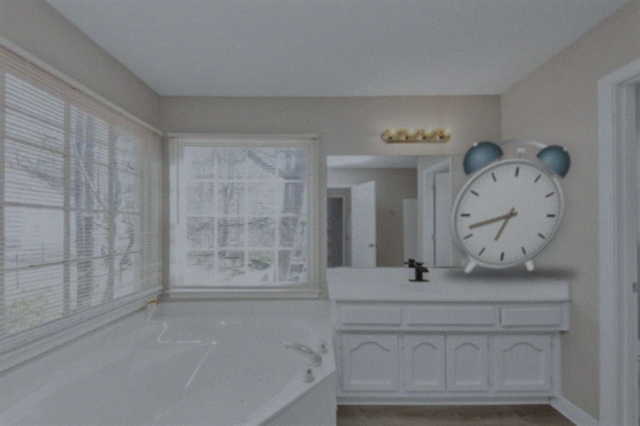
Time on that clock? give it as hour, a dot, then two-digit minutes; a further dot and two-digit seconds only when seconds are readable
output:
6.42
